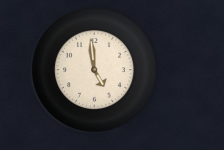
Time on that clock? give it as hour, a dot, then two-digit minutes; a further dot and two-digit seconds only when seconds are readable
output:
4.59
